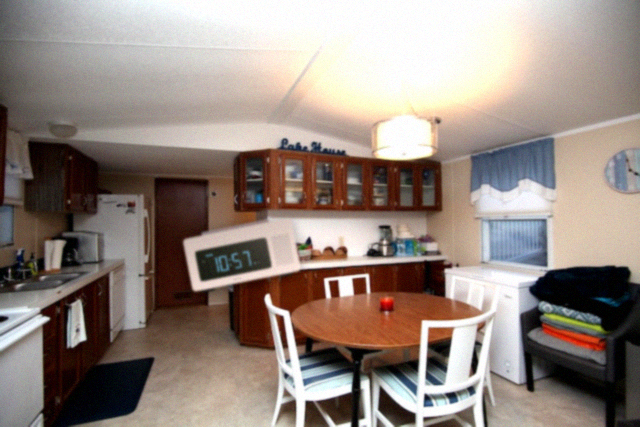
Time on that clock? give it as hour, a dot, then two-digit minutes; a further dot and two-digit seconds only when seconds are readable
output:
10.57
